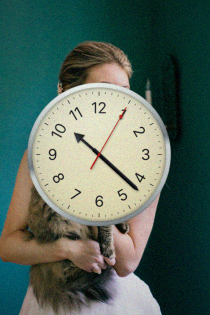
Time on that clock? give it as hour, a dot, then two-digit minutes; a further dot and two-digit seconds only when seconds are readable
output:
10.22.05
